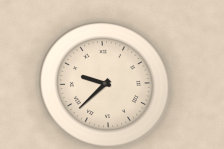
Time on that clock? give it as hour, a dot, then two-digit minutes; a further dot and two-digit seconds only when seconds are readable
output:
9.38
